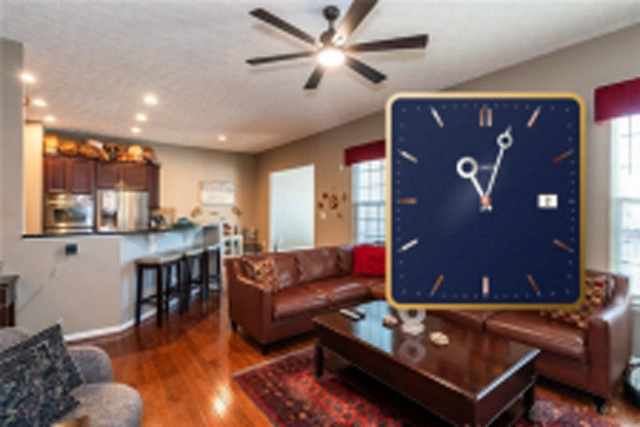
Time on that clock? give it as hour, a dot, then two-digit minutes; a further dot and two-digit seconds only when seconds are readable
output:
11.03
